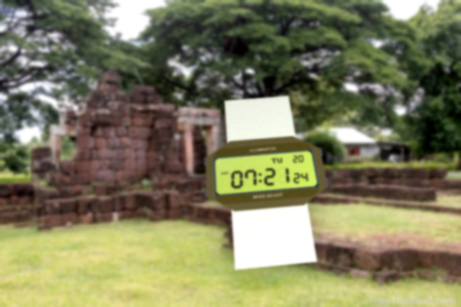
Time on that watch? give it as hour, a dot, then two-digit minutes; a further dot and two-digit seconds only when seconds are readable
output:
7.21
